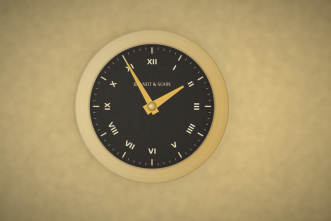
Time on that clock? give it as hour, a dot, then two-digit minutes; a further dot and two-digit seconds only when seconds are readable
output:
1.55
